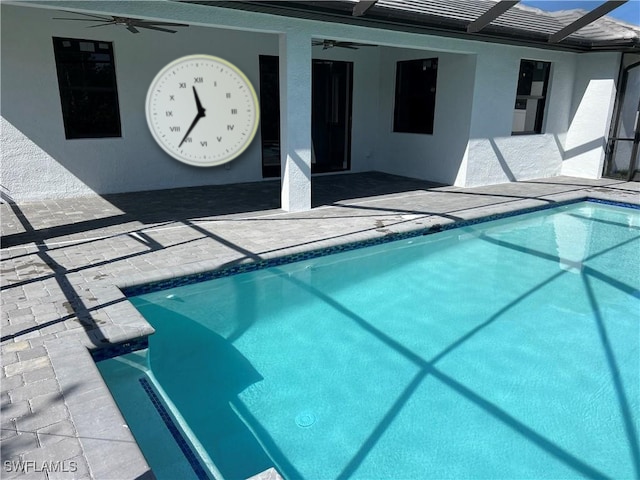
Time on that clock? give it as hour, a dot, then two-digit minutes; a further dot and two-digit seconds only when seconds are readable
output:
11.36
